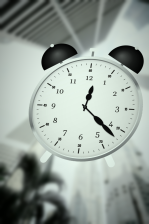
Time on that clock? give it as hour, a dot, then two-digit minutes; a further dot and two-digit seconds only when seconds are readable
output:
12.22
